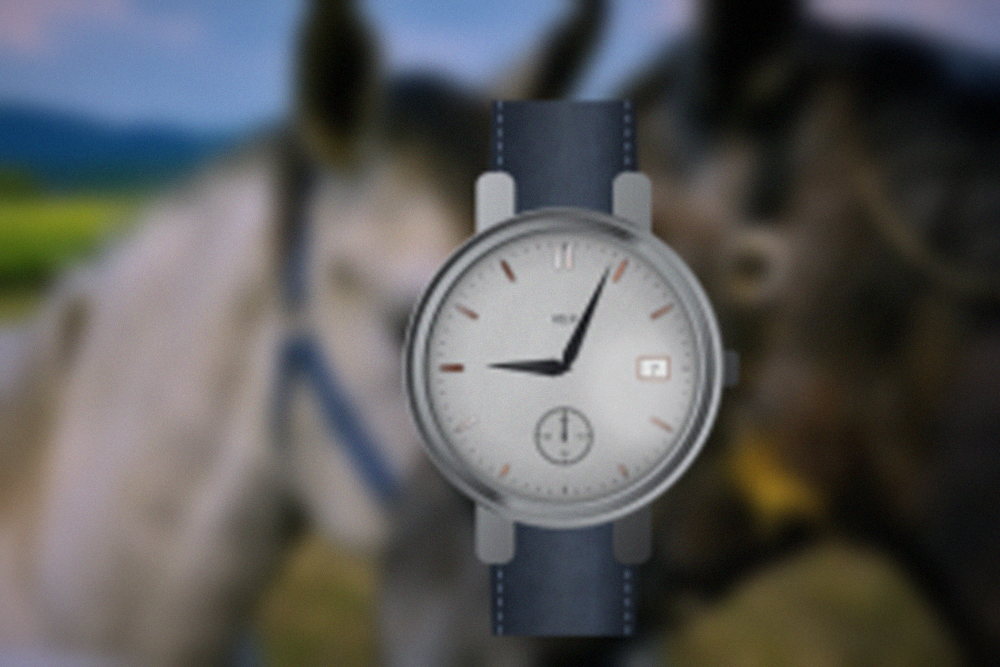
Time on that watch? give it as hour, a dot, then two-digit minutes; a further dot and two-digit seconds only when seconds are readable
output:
9.04
